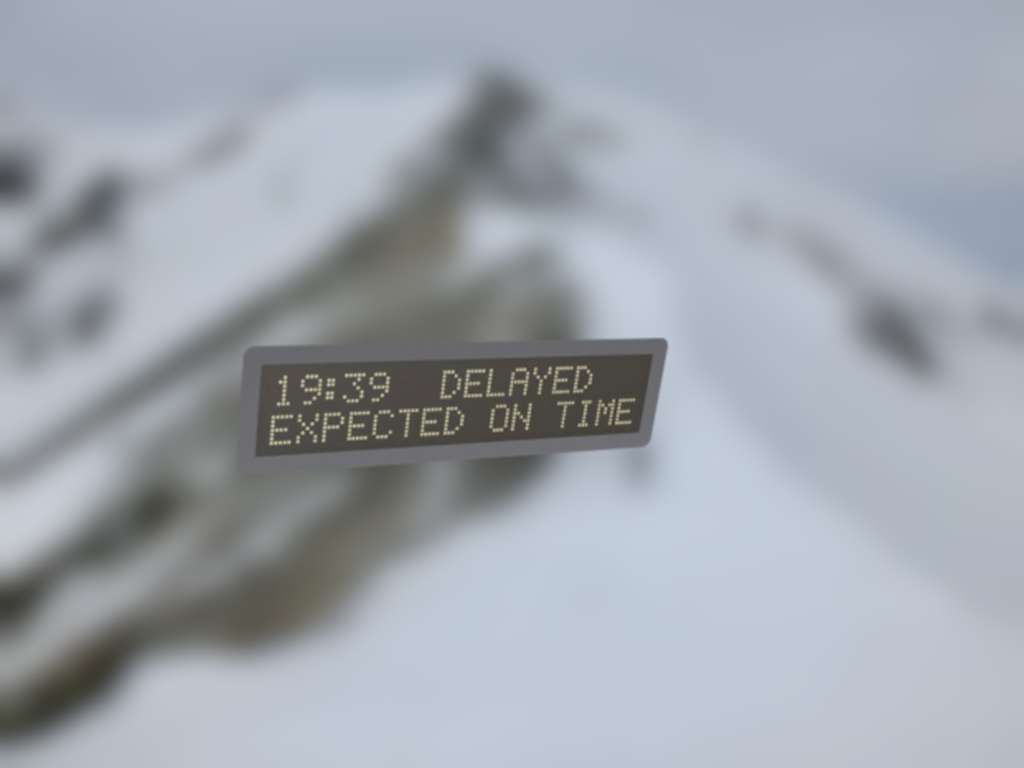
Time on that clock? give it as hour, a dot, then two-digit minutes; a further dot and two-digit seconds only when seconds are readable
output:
19.39
